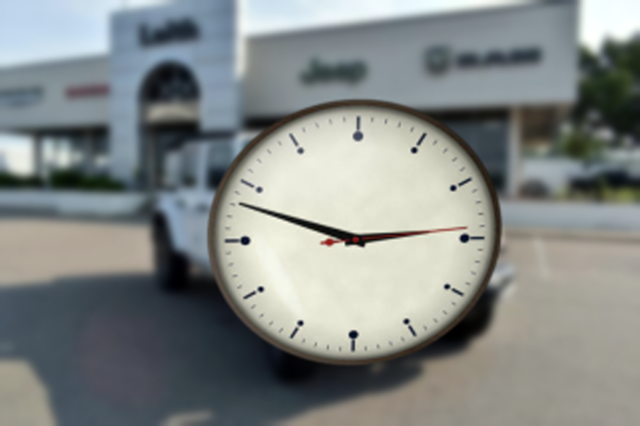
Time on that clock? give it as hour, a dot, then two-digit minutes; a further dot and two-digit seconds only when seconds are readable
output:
2.48.14
